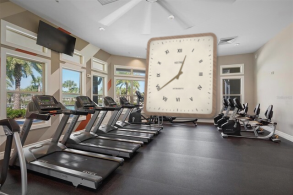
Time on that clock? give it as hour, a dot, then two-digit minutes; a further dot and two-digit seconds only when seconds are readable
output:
12.39
